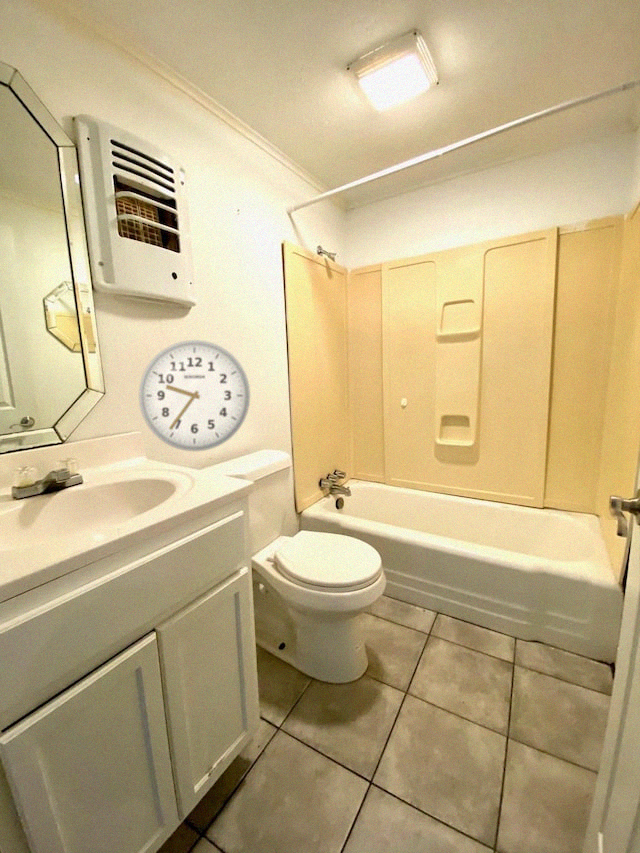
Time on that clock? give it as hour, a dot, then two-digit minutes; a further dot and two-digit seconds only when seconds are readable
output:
9.36
